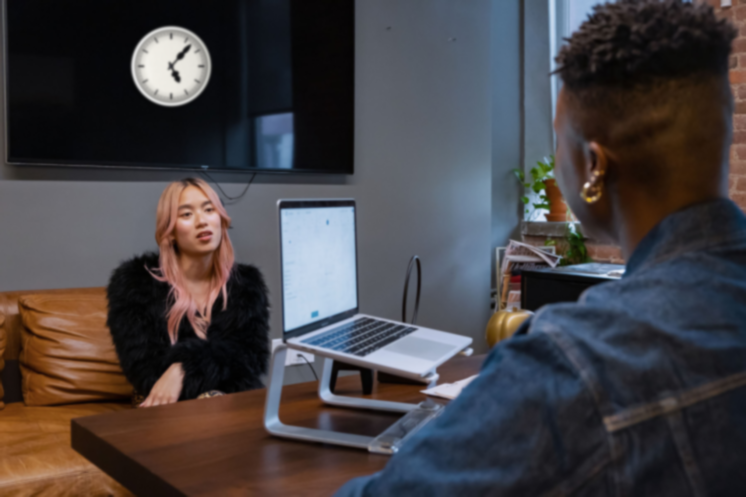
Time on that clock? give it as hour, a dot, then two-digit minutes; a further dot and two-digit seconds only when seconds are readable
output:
5.07
